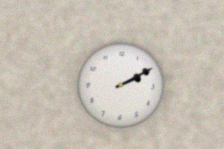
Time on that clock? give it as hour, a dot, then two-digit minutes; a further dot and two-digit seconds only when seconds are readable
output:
2.10
